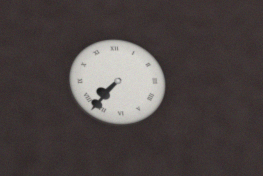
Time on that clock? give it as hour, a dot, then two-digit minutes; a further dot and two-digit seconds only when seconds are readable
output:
7.37
